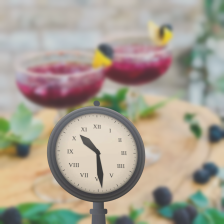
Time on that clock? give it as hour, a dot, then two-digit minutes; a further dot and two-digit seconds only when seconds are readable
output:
10.29
